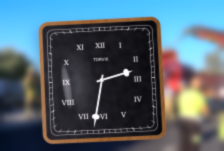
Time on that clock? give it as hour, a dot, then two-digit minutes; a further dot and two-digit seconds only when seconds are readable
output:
2.32
